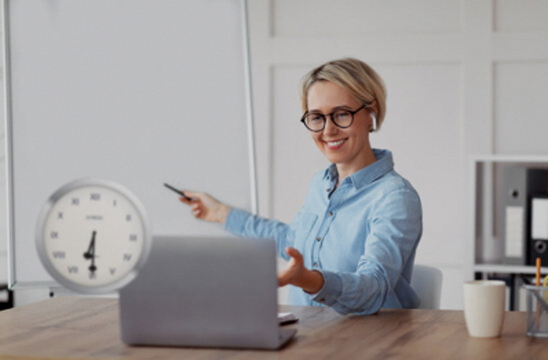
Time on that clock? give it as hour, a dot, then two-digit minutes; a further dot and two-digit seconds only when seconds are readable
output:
6.30
